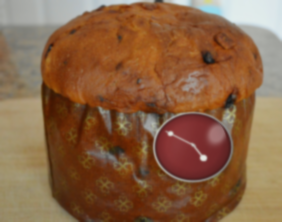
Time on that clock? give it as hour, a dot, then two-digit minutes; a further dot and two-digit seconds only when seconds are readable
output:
4.50
